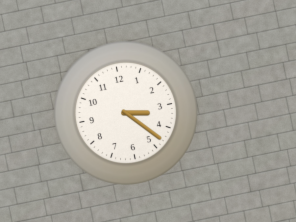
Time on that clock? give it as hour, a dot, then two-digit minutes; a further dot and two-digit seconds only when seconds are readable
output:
3.23
